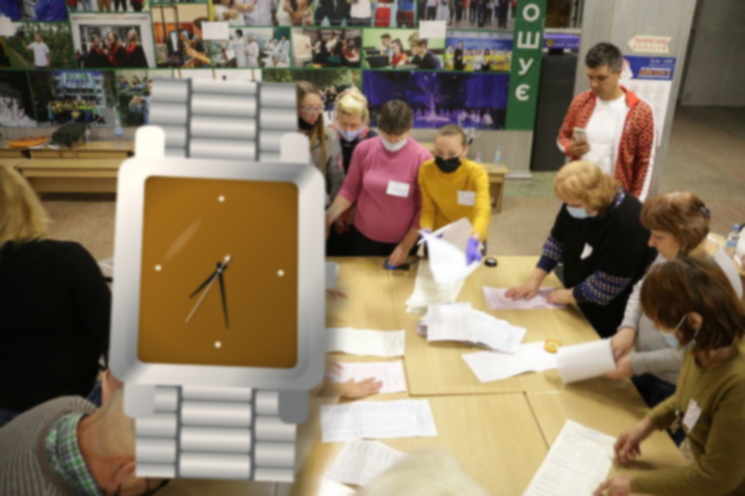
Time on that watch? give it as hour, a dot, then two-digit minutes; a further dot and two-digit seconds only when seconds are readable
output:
7.28.35
